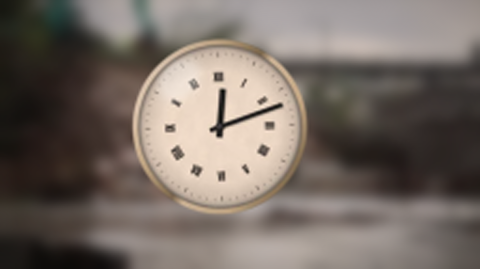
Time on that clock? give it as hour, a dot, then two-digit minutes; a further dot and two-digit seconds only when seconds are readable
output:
12.12
